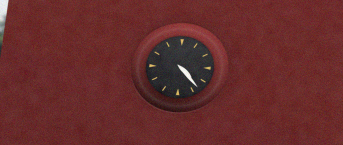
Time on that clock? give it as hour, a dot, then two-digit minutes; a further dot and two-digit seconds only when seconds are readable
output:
4.23
